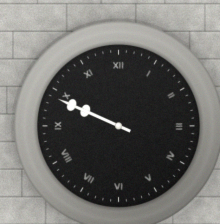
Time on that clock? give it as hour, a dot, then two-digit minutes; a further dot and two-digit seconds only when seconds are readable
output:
9.49
